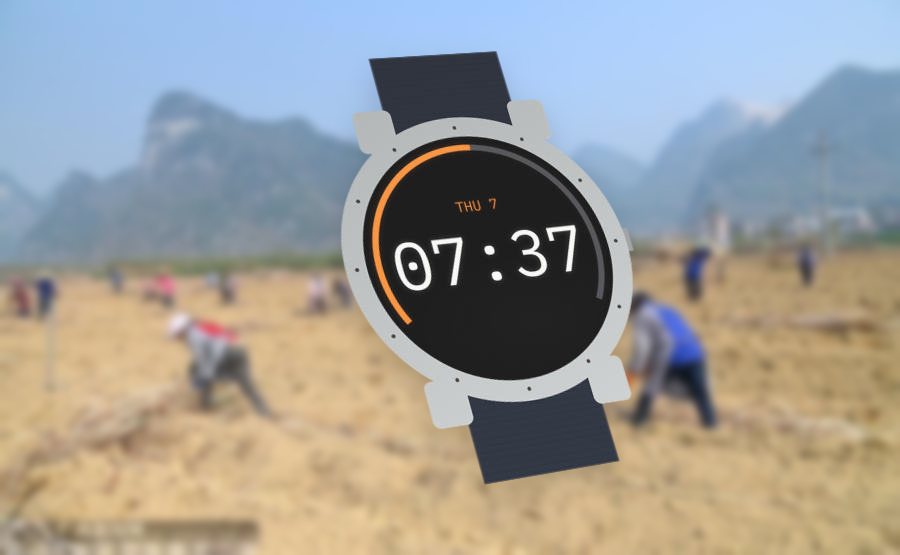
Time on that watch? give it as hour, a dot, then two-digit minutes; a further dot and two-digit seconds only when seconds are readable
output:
7.37
